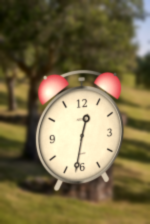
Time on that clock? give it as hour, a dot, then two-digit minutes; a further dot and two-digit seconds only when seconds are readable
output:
12.32
